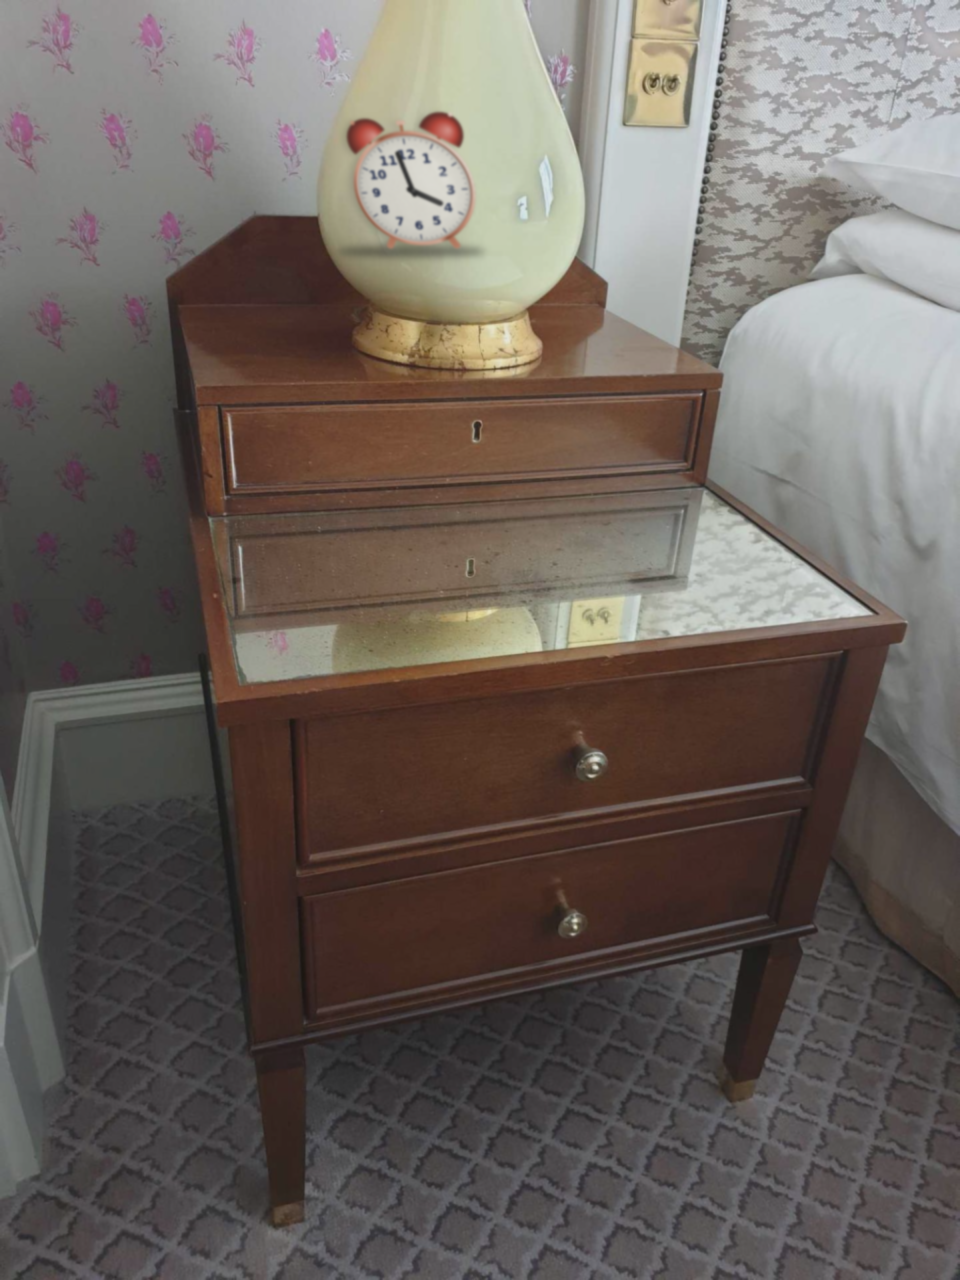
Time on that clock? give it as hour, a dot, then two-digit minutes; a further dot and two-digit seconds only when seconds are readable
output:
3.58
